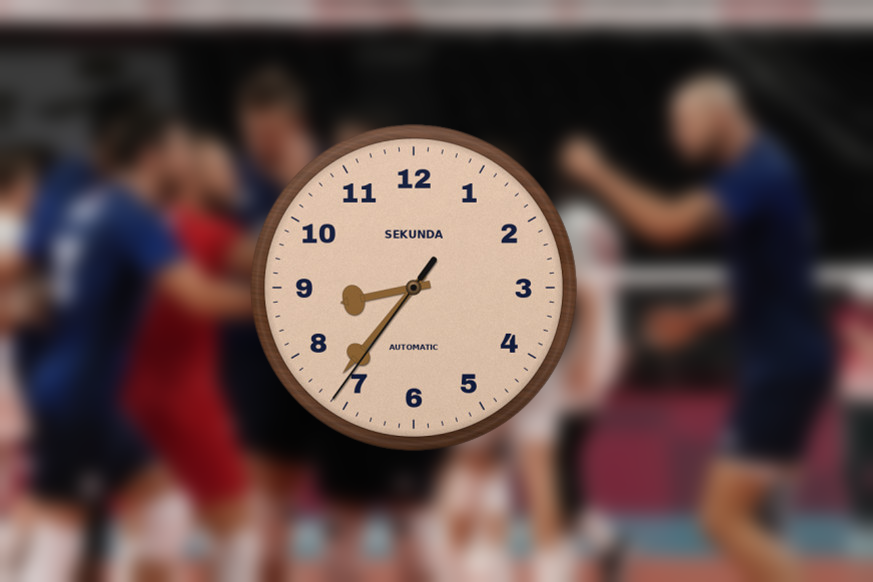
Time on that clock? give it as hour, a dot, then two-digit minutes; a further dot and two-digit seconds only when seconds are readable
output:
8.36.36
